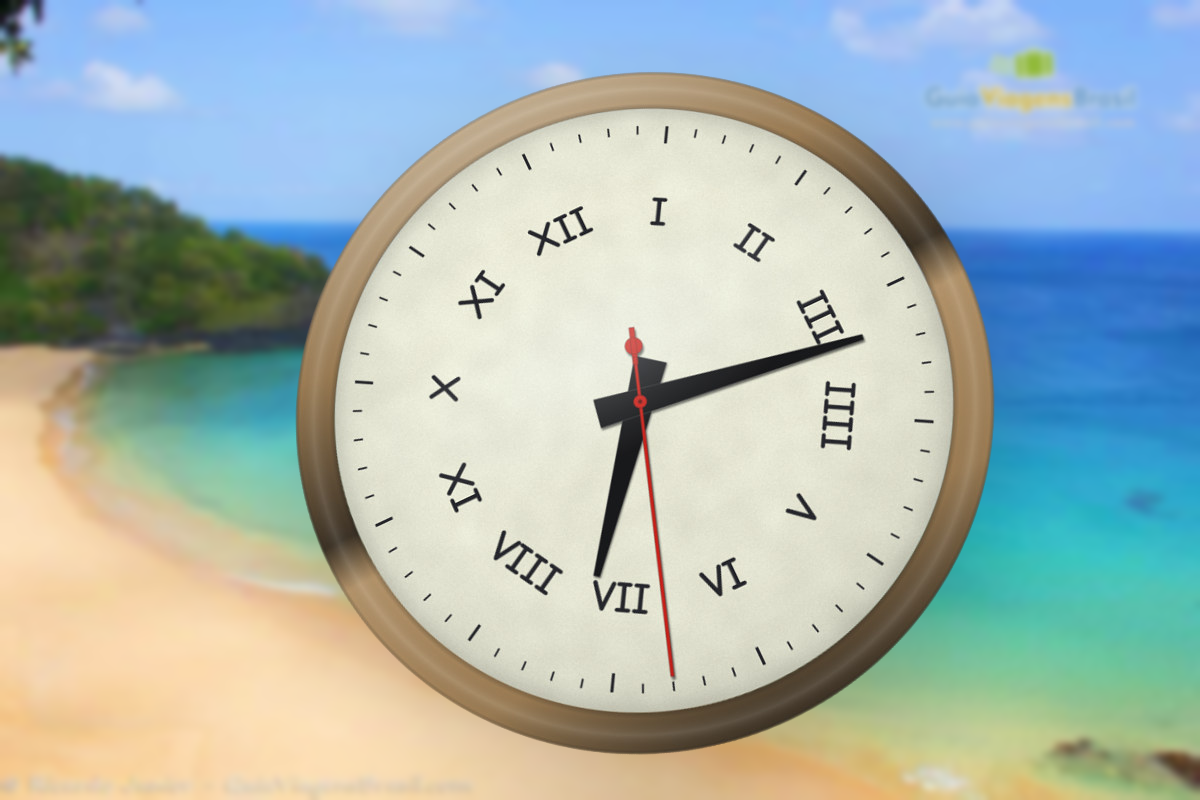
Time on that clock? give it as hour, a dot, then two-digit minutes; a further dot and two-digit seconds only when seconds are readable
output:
7.16.33
